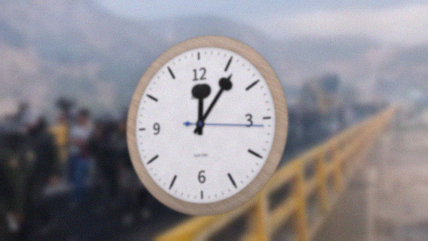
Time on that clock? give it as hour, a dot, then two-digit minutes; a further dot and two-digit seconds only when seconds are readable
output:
12.06.16
